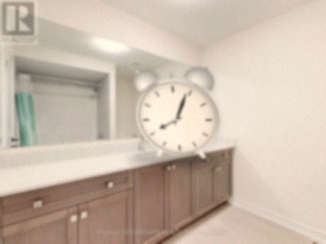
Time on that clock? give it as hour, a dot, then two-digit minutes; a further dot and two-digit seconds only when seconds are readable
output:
8.04
